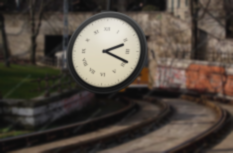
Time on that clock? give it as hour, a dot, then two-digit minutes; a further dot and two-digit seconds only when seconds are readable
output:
2.19
